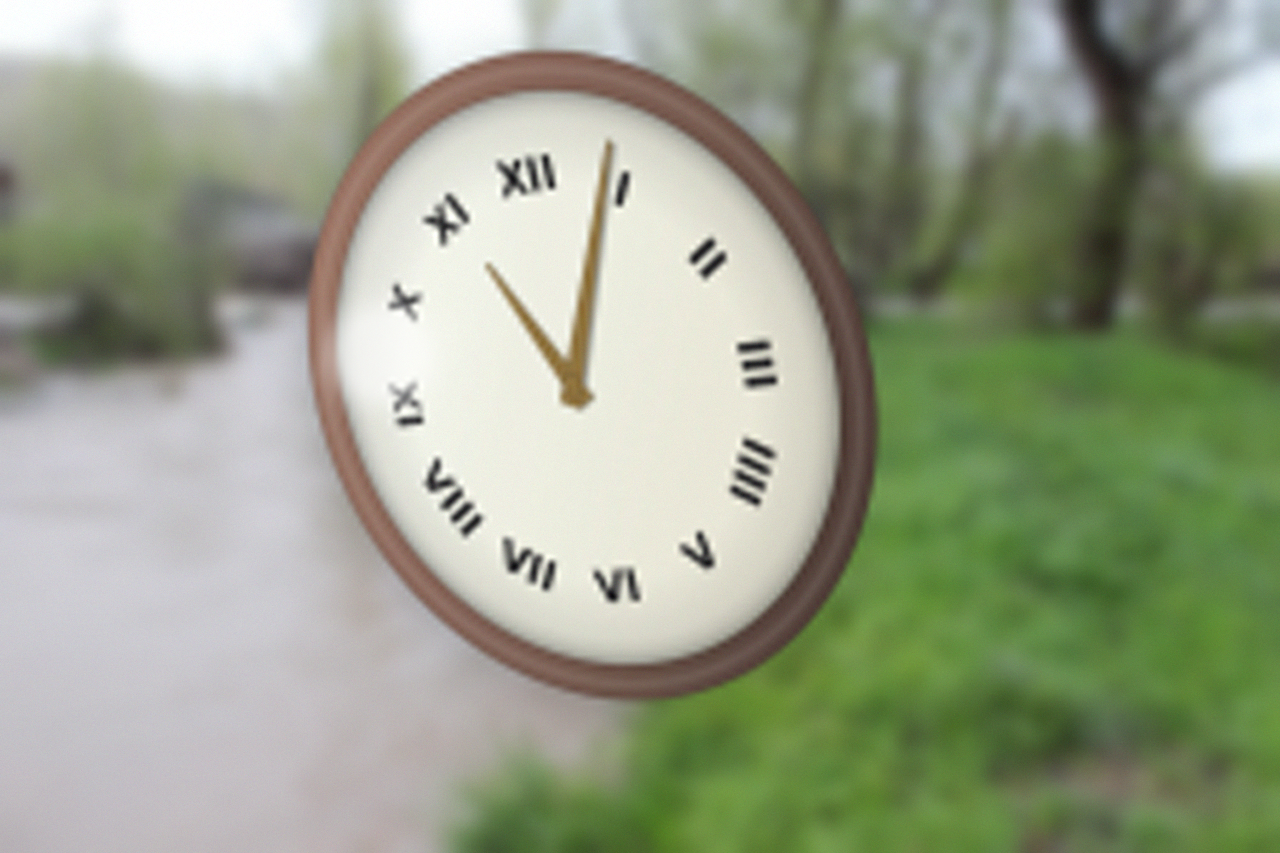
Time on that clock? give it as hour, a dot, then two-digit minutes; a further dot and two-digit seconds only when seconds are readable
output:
11.04
